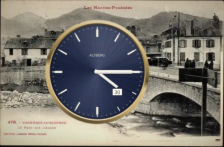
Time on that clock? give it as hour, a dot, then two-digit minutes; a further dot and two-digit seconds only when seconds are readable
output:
4.15
